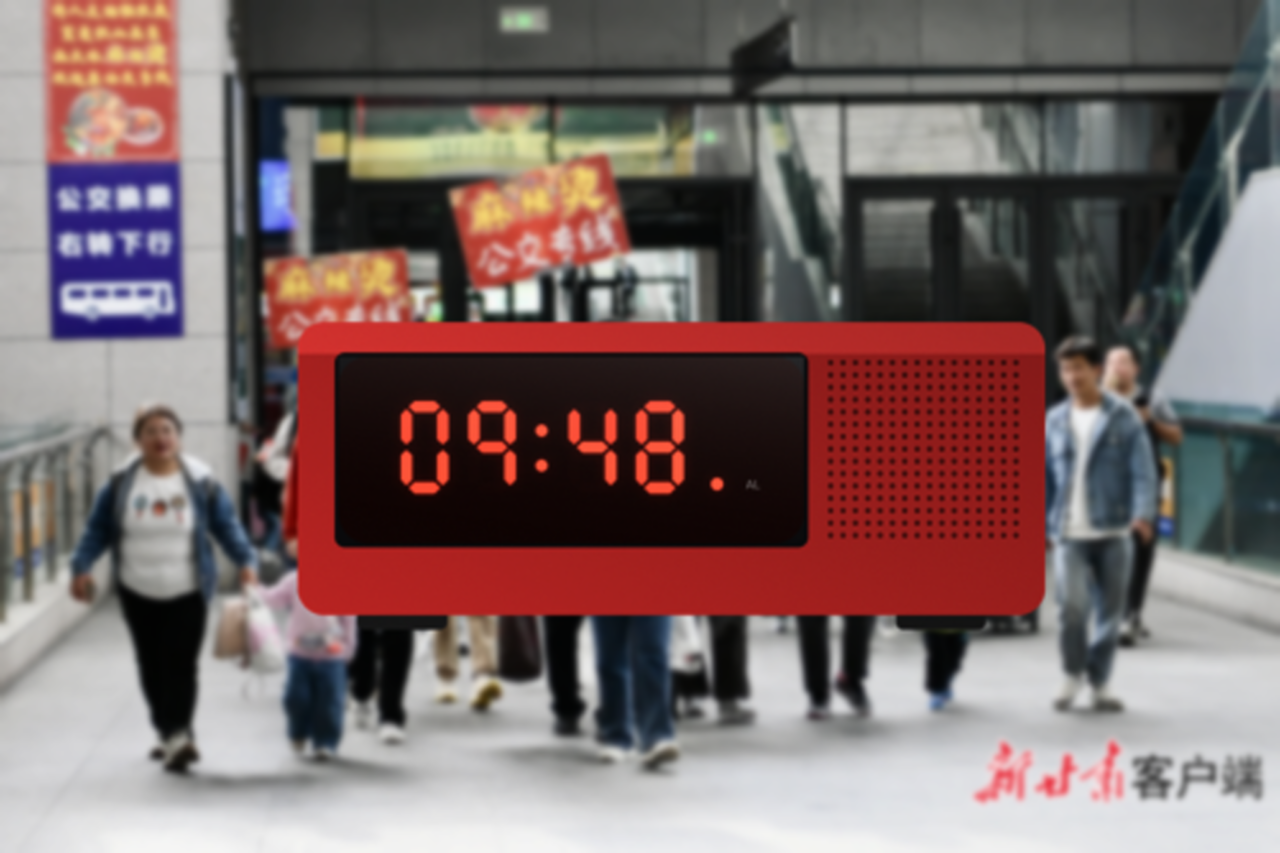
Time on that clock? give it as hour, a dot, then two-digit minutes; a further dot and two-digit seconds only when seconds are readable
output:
9.48
